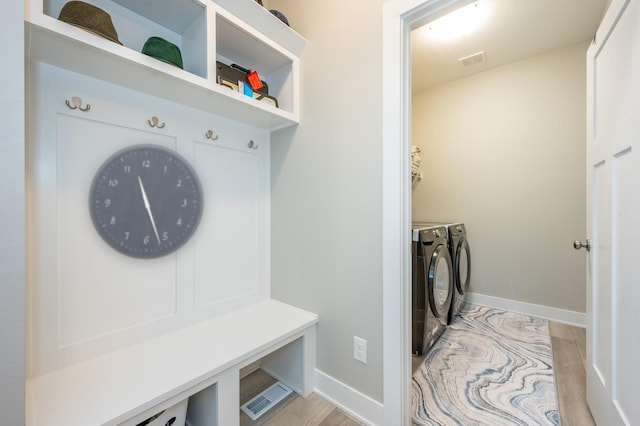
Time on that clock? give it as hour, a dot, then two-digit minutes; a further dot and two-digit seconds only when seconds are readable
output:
11.27
